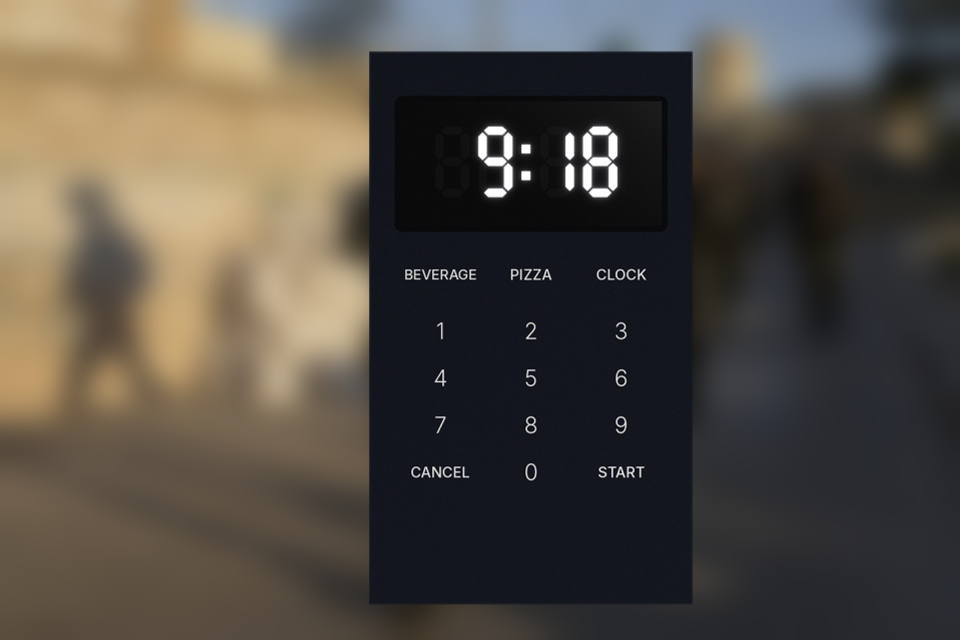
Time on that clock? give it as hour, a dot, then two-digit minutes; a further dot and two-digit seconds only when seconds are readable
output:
9.18
